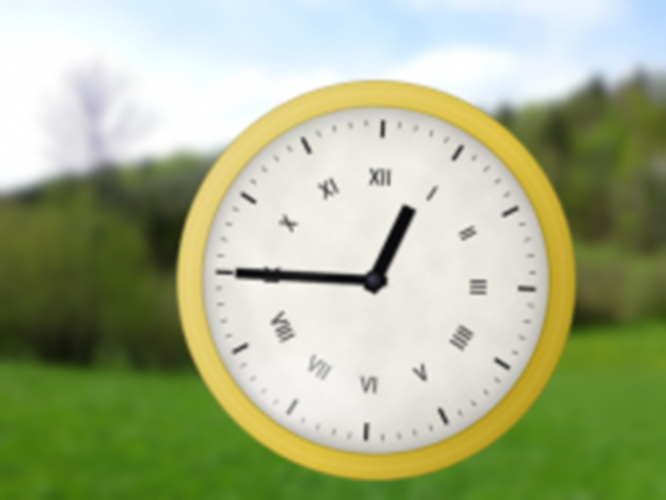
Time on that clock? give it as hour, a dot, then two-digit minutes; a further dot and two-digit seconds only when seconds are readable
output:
12.45
